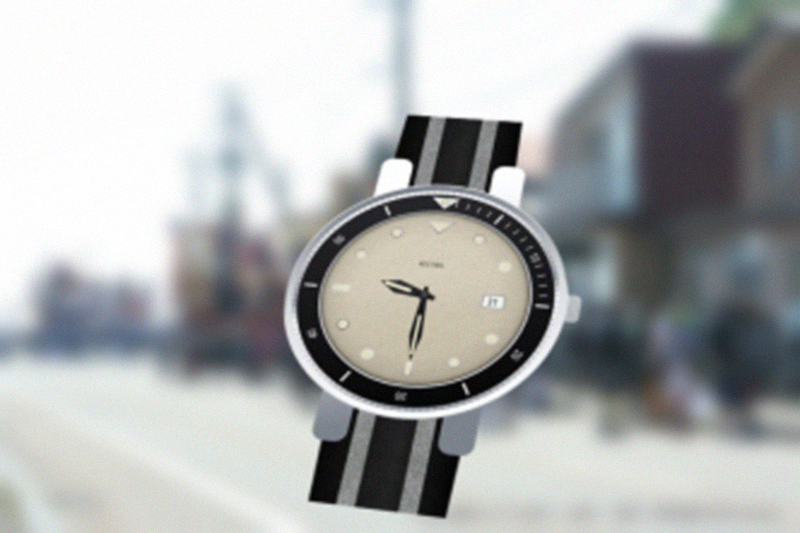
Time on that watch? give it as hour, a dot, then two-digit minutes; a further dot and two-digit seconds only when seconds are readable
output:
9.30
